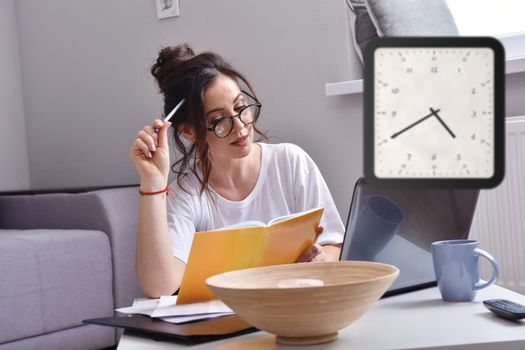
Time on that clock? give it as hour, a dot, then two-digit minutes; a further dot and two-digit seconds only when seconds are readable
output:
4.40
